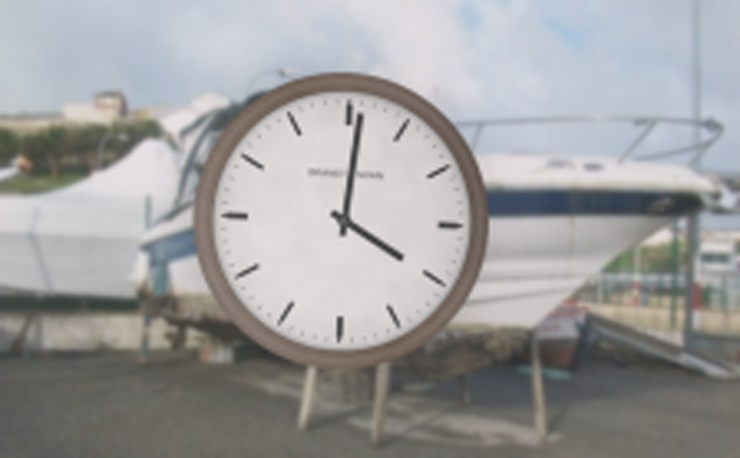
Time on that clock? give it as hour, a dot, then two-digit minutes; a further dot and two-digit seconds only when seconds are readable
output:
4.01
